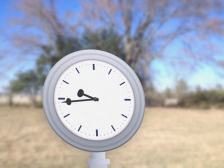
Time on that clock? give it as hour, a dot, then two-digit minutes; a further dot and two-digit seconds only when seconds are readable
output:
9.44
